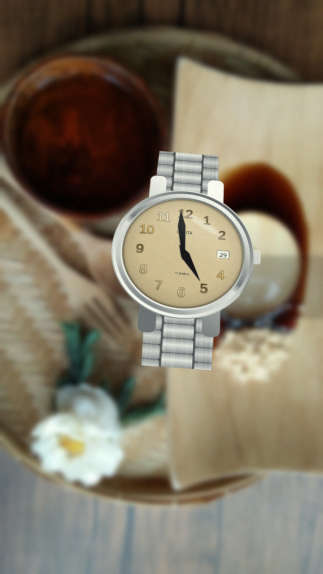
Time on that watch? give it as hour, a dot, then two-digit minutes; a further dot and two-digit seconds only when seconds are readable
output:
4.59
